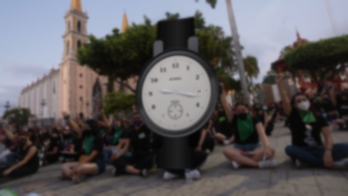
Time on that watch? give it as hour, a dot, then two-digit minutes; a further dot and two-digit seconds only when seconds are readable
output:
9.17
